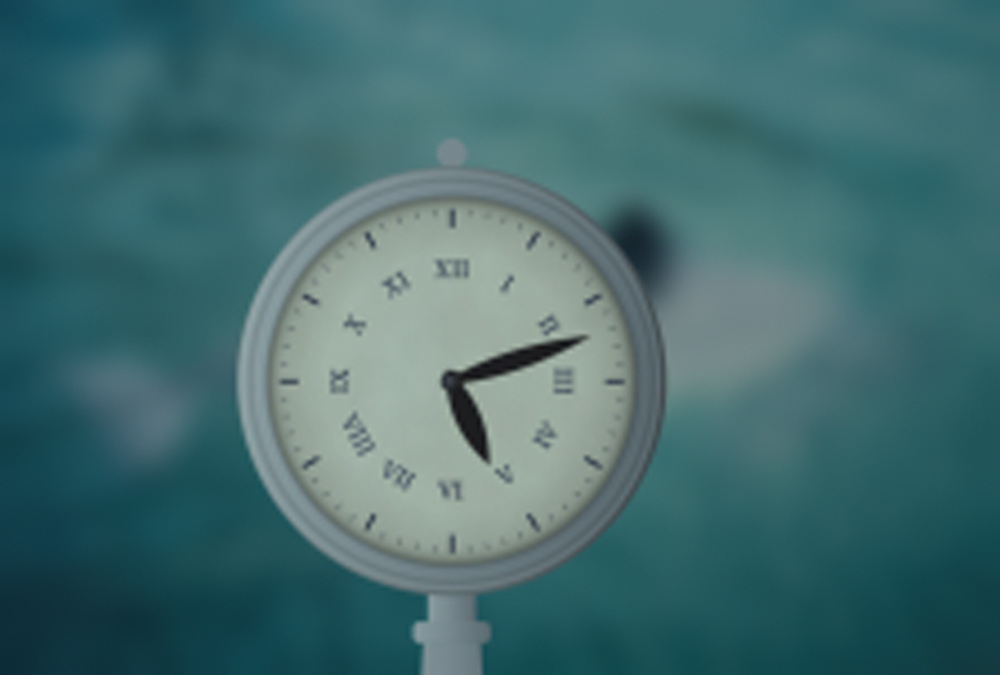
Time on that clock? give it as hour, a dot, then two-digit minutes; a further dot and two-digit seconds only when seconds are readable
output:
5.12
